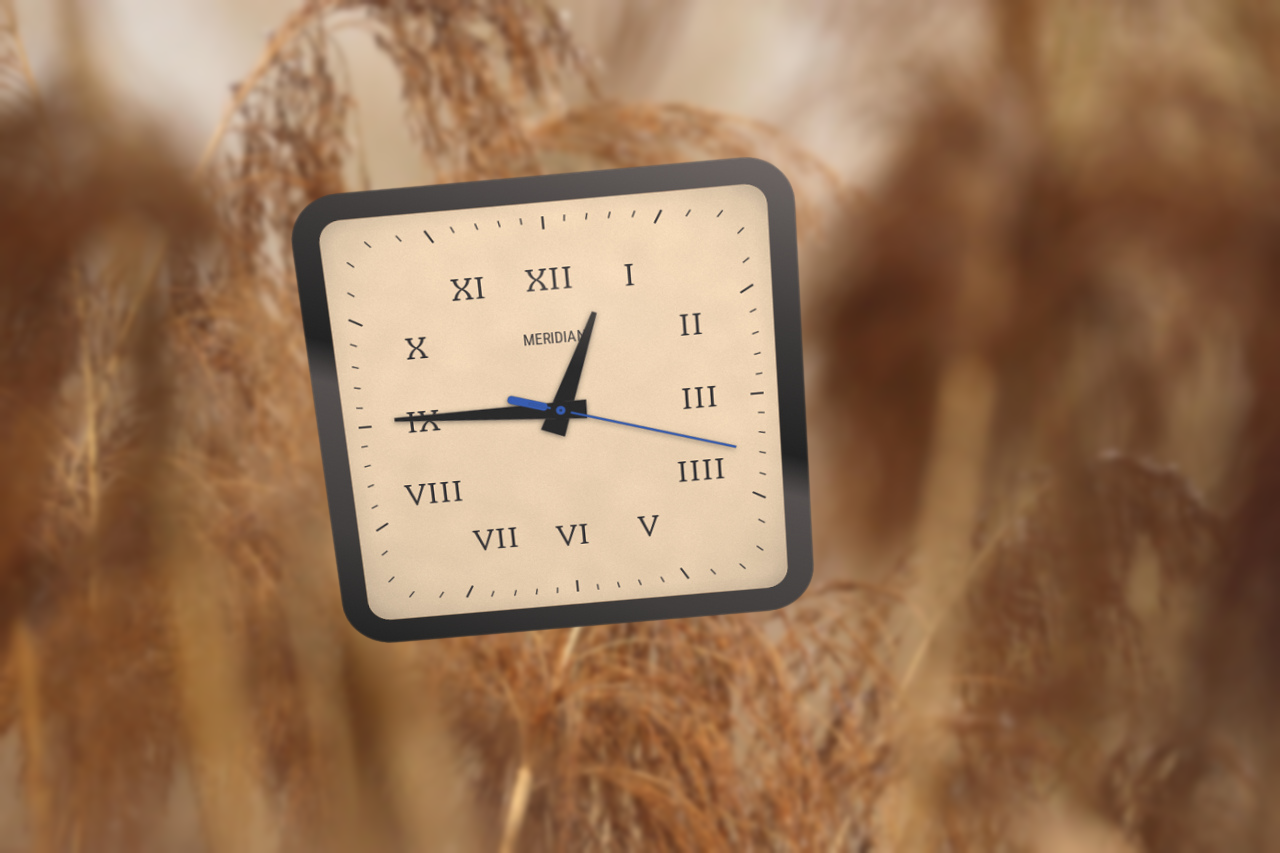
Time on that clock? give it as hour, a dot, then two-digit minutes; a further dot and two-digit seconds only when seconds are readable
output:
12.45.18
